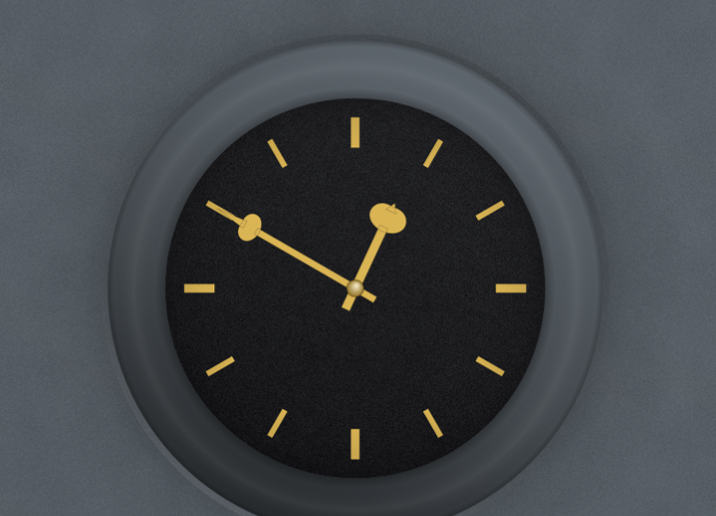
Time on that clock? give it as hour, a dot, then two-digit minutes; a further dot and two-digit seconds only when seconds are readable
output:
12.50
